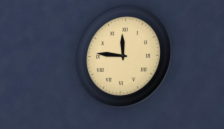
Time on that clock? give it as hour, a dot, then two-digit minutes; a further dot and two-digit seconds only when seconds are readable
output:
11.46
